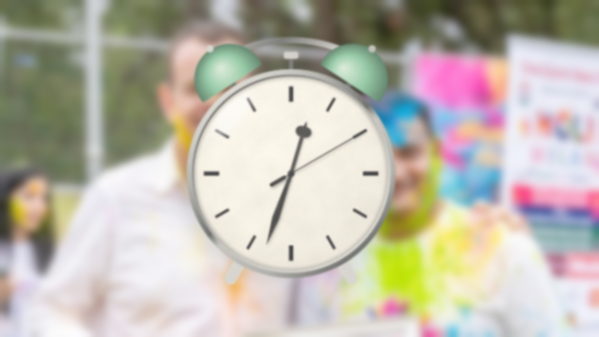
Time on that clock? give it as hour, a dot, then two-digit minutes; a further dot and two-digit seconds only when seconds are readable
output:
12.33.10
